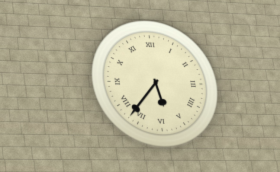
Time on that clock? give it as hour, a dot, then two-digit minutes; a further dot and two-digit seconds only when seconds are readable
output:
5.37
